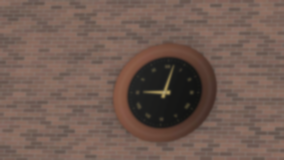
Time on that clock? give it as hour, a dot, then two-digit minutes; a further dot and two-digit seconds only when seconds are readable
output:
9.02
